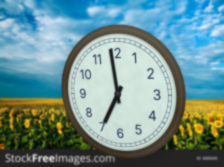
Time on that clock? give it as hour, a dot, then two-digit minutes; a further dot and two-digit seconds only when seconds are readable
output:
6.59
